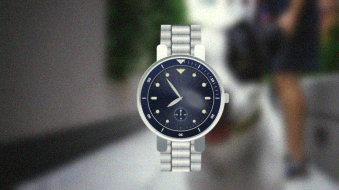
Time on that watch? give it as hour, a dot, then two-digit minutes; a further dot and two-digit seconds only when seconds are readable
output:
7.54
